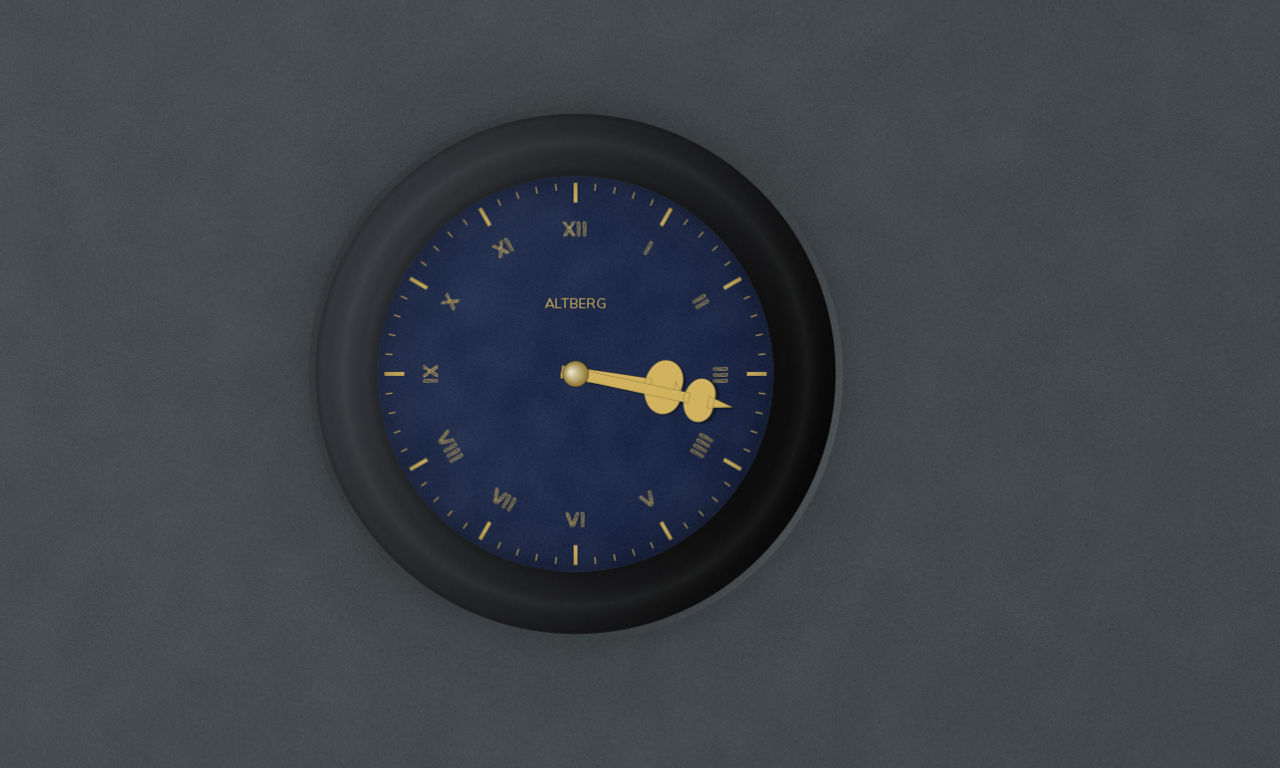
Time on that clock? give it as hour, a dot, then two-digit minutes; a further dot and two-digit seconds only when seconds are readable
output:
3.17
